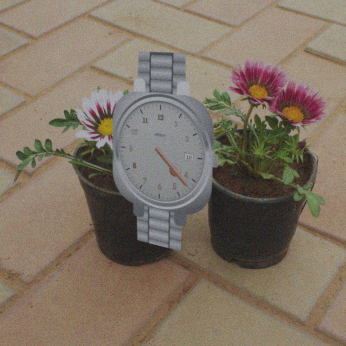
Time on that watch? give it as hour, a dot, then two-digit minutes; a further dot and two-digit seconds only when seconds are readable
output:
4.22
